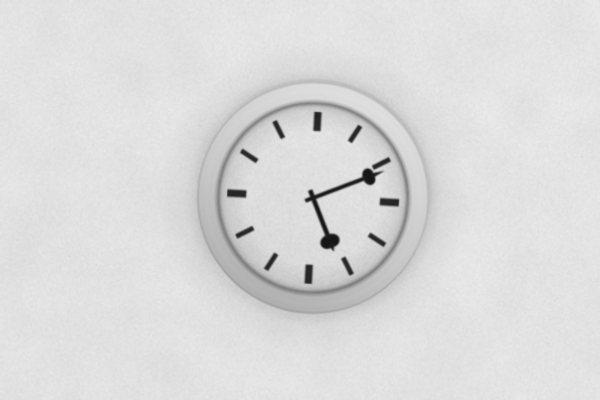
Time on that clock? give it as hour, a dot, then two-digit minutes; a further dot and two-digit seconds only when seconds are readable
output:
5.11
